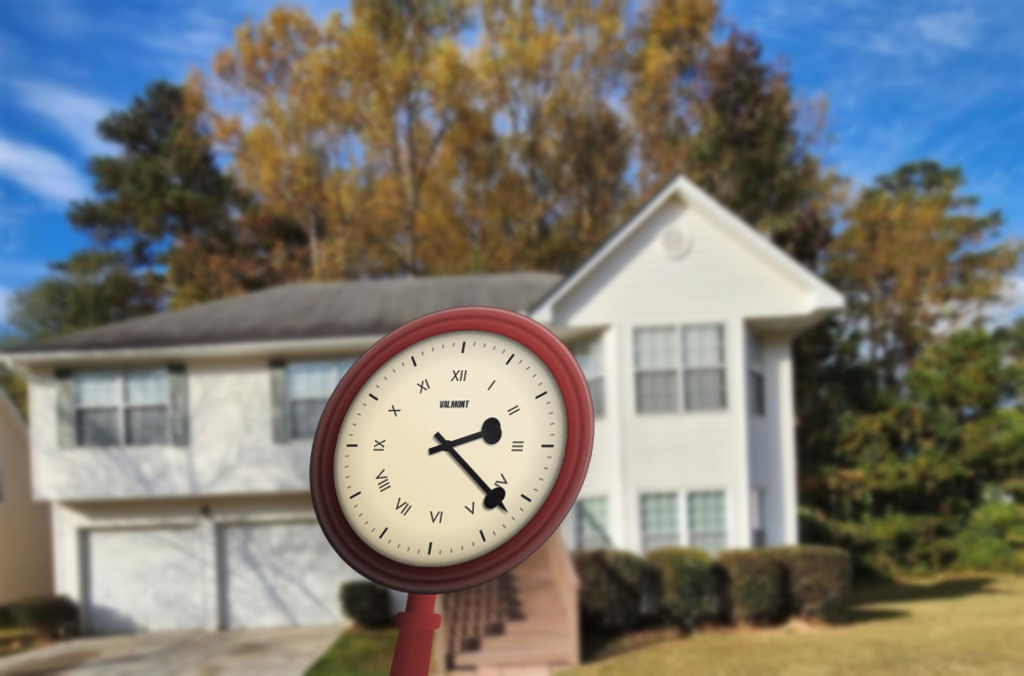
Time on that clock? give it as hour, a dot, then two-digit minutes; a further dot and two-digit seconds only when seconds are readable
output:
2.22
